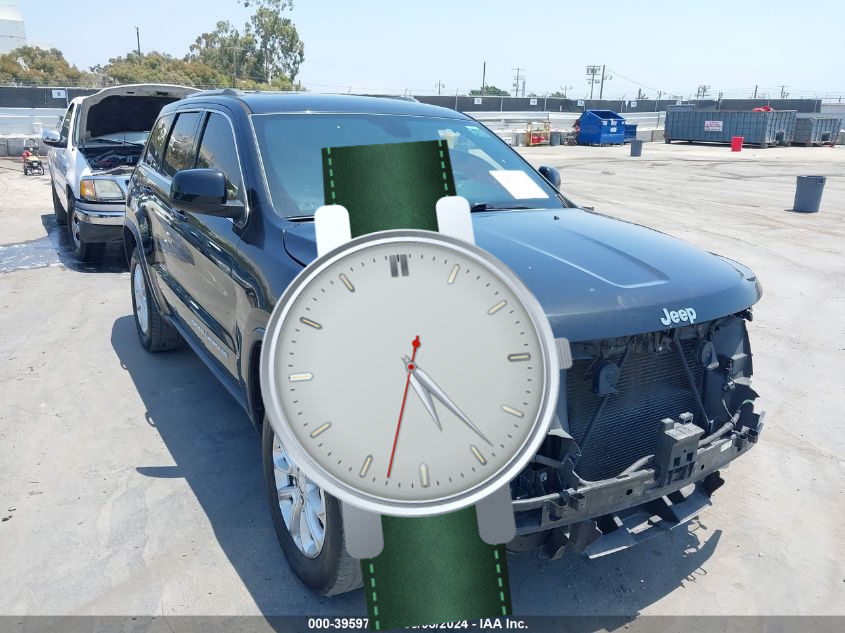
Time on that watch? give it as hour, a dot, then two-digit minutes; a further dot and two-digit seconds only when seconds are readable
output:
5.23.33
